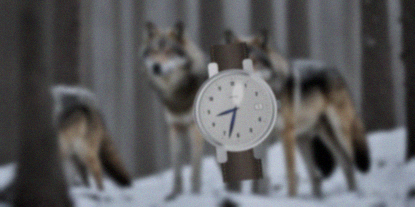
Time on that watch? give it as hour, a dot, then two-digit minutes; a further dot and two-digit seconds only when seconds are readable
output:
8.33
